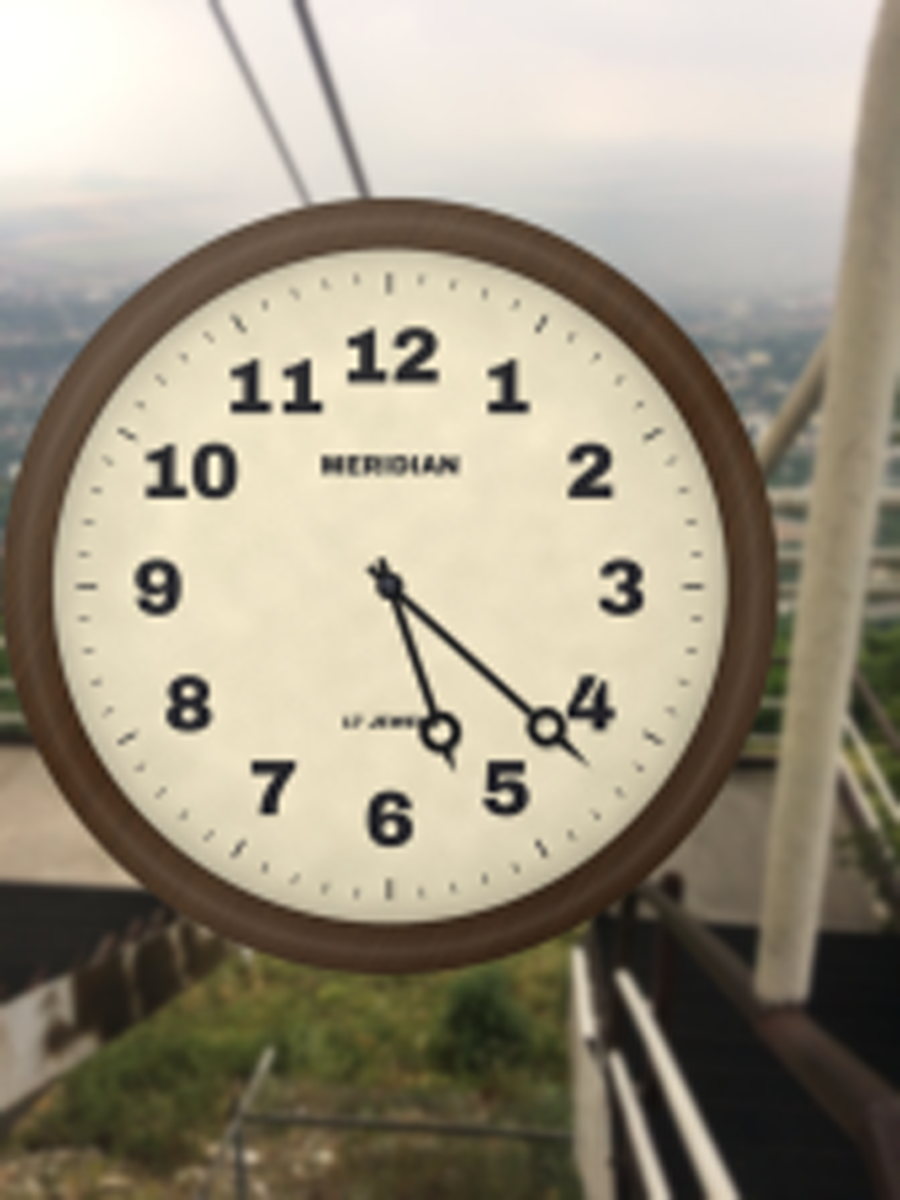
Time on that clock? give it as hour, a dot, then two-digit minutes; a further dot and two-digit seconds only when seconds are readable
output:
5.22
